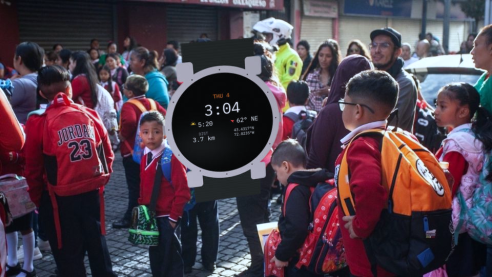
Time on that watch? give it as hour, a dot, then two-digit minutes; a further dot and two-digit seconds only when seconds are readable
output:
3.04
